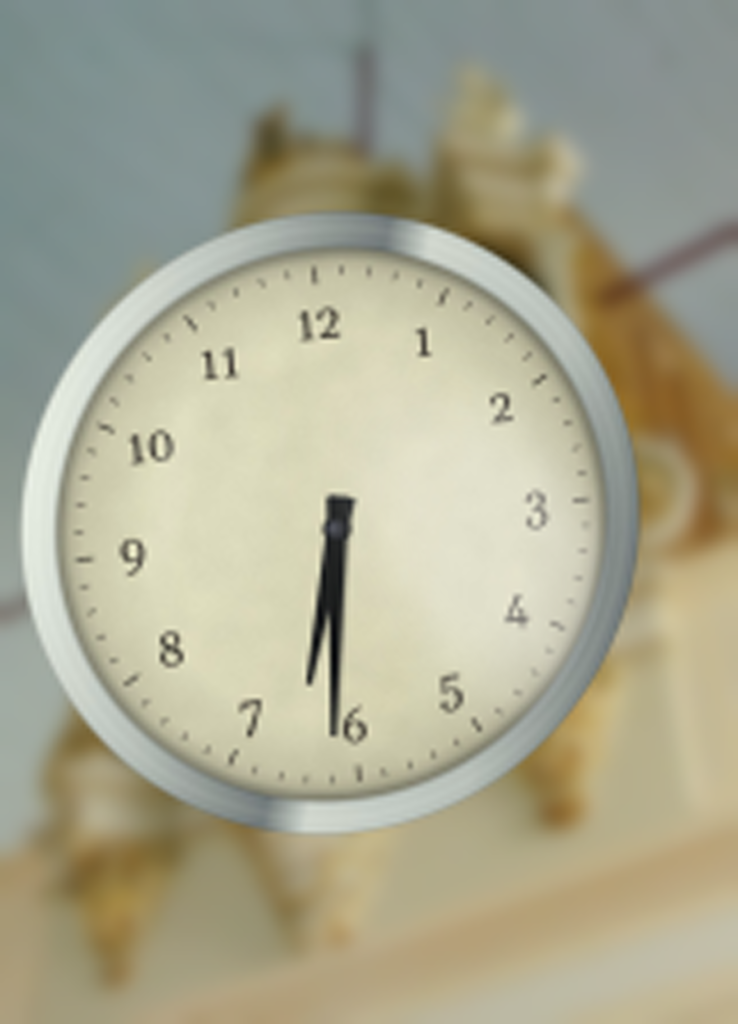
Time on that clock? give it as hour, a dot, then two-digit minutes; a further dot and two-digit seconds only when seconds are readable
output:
6.31
